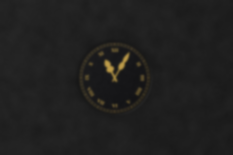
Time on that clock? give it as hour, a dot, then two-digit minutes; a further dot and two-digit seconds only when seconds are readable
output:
11.05
